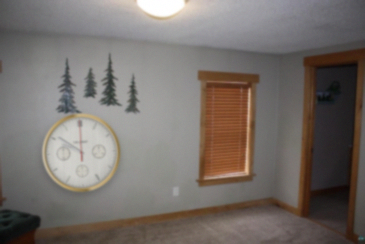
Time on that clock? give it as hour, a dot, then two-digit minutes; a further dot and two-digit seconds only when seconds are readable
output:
9.51
